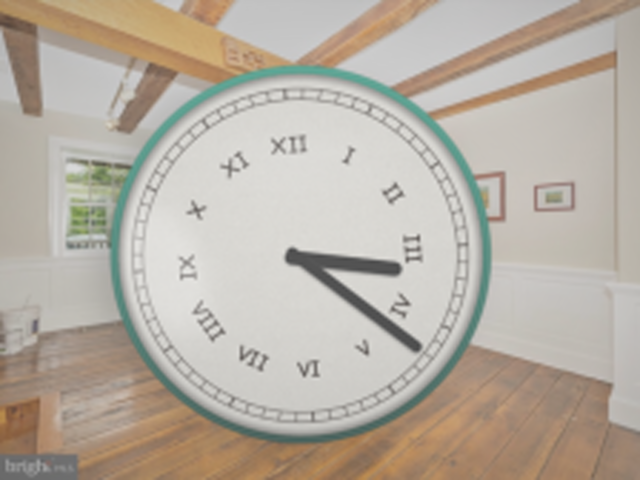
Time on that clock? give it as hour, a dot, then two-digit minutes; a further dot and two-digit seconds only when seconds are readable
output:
3.22
